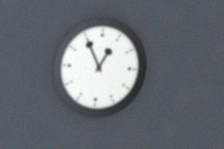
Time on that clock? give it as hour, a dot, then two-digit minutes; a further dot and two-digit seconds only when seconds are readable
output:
12.55
